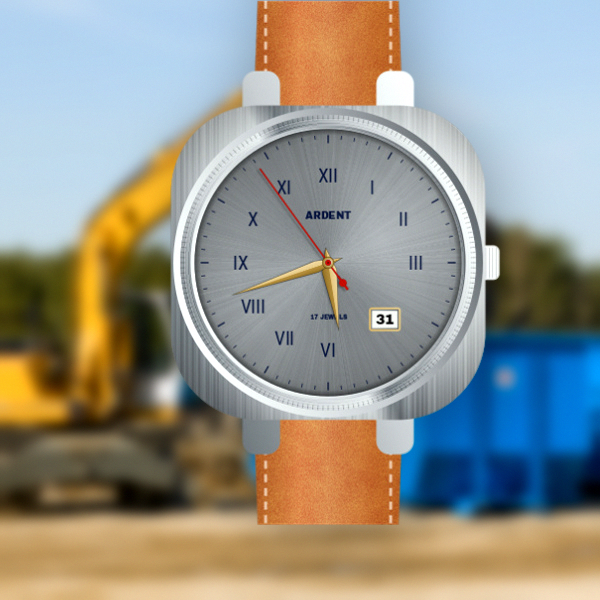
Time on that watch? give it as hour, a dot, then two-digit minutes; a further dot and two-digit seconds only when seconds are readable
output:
5.41.54
